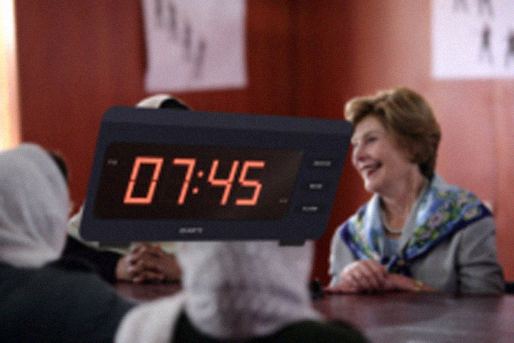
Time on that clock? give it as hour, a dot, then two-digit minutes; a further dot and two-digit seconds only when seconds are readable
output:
7.45
